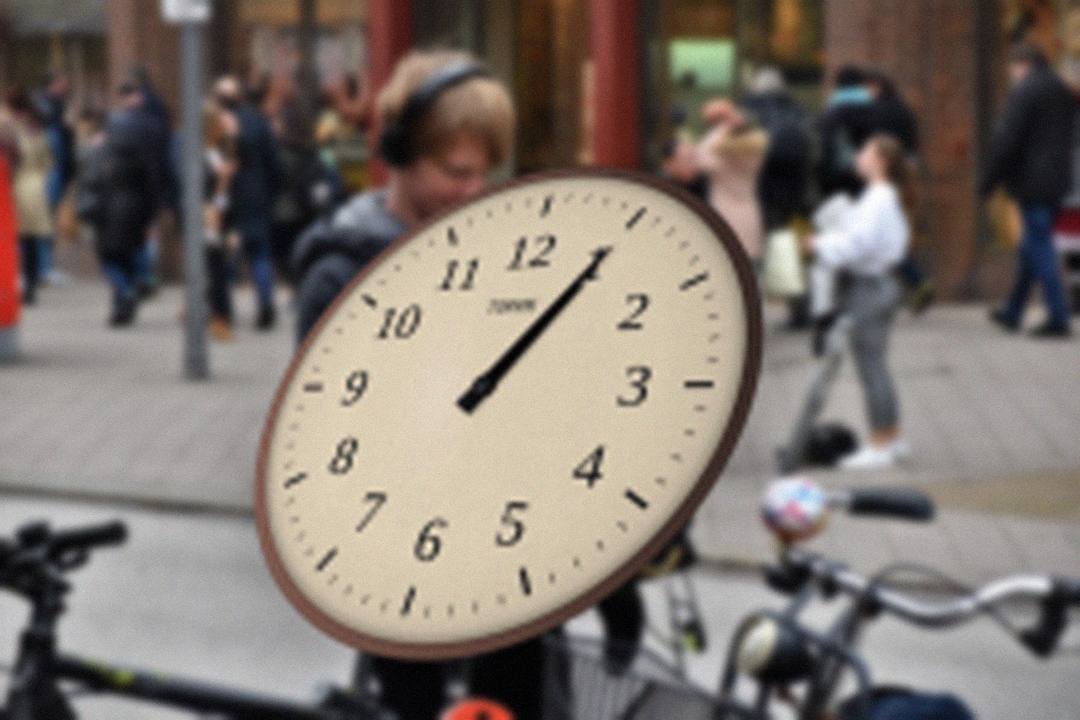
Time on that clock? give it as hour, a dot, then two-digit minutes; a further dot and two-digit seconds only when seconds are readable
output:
1.05
